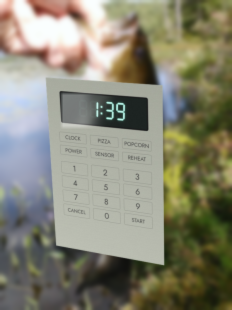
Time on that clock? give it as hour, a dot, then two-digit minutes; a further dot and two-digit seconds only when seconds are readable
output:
1.39
